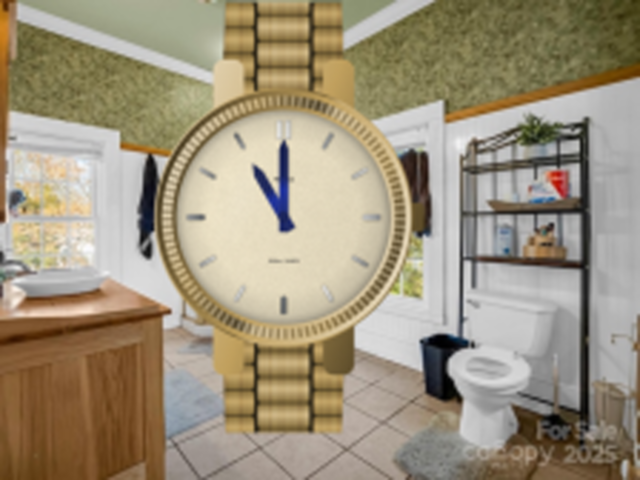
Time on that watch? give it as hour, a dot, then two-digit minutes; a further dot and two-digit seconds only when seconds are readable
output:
11.00
